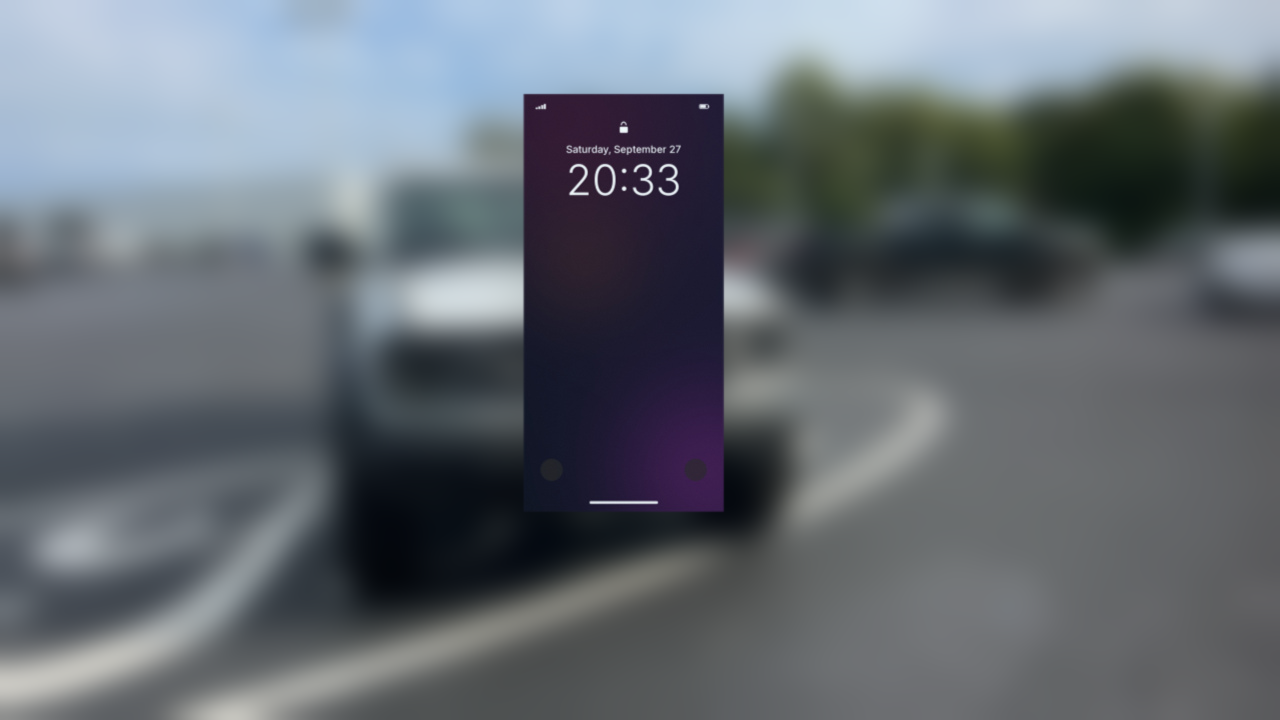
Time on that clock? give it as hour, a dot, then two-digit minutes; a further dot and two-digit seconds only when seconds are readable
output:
20.33
